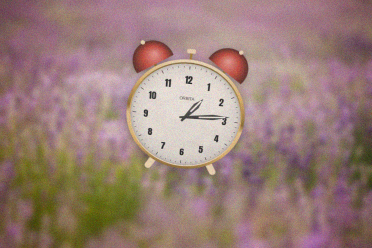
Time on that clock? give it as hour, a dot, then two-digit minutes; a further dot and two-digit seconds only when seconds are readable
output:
1.14
